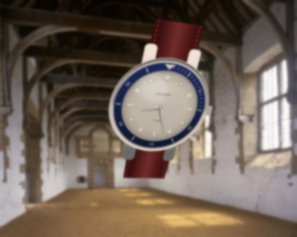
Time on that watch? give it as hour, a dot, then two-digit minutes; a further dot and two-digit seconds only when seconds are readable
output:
8.27
